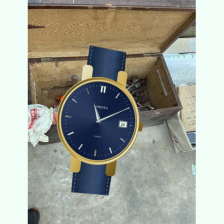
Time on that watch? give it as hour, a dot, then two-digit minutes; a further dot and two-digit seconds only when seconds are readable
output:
11.10
